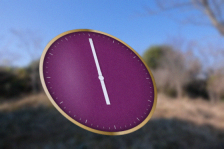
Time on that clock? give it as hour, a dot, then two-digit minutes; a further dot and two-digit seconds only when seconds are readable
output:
6.00
